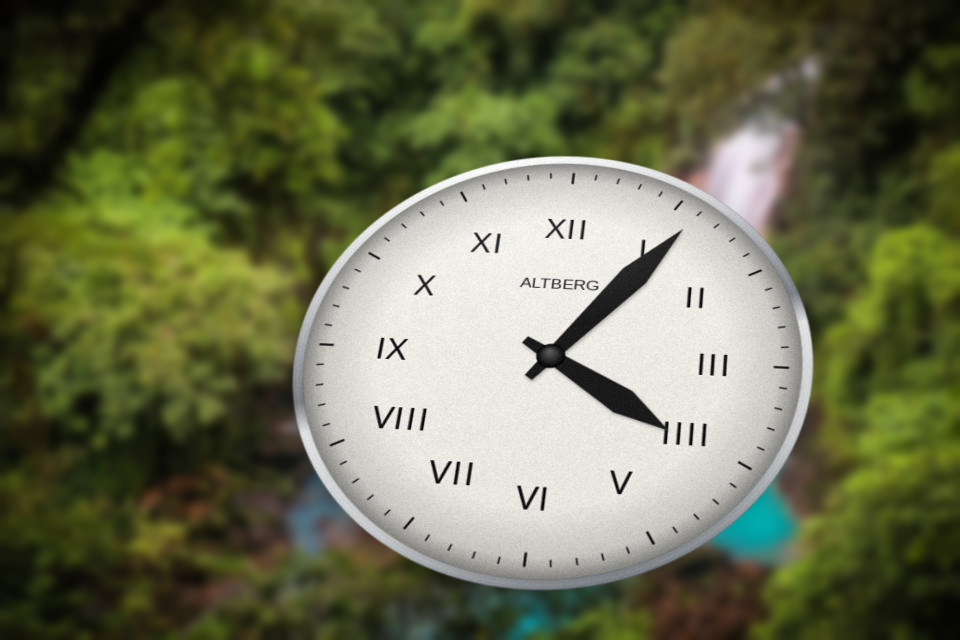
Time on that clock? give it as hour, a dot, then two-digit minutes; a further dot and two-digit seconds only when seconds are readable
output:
4.06
